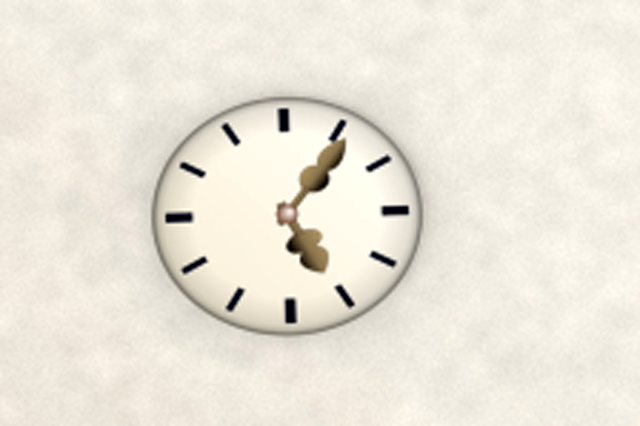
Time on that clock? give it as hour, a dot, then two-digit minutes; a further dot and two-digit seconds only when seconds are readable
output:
5.06
